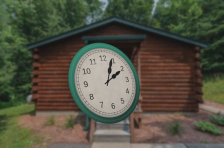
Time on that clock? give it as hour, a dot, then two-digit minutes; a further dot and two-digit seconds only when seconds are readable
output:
2.04
